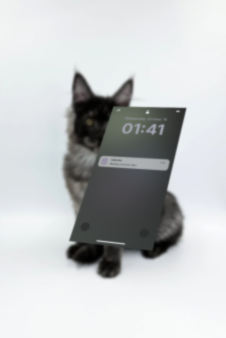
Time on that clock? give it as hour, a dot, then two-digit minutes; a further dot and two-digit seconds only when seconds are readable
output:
1.41
